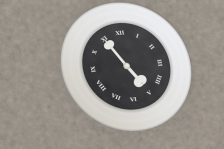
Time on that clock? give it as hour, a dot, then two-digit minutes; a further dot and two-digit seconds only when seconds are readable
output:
4.55
